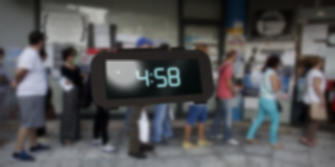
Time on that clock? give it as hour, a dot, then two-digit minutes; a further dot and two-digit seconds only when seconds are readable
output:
4.58
